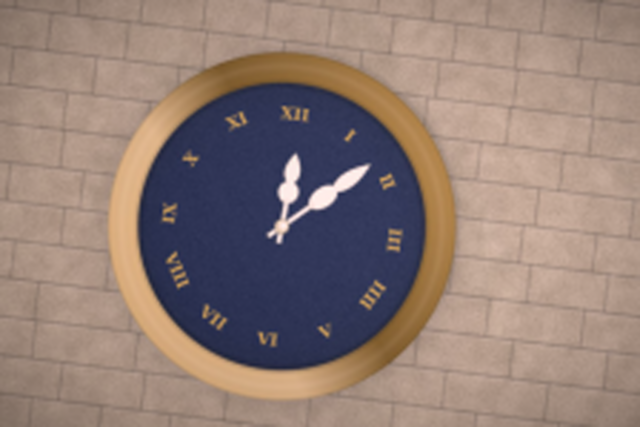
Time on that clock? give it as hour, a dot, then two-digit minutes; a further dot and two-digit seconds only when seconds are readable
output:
12.08
